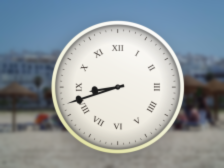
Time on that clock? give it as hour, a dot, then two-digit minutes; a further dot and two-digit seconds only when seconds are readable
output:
8.42
